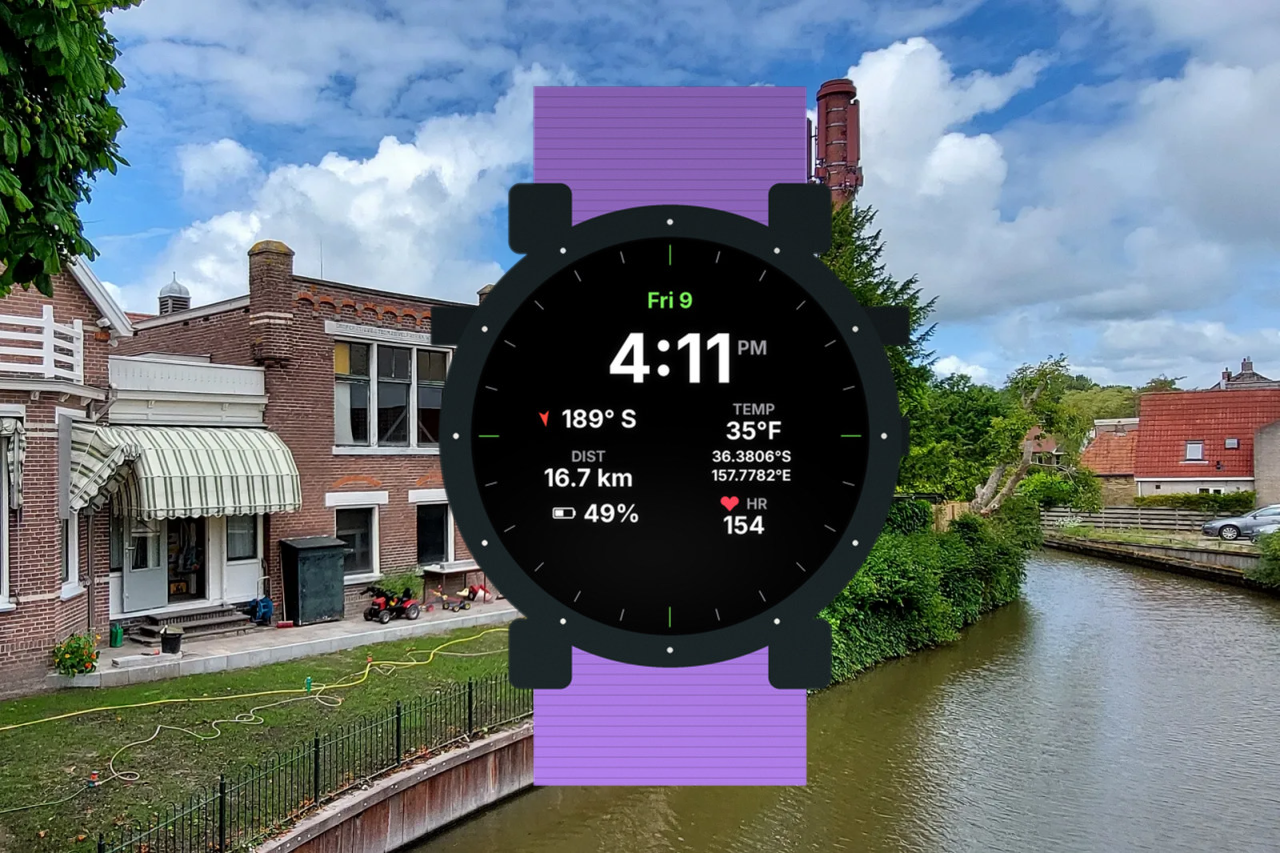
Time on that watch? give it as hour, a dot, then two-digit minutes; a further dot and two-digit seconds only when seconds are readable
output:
4.11
